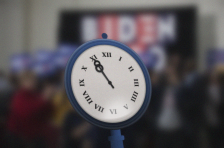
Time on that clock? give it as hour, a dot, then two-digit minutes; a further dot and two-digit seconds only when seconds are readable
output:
10.55
